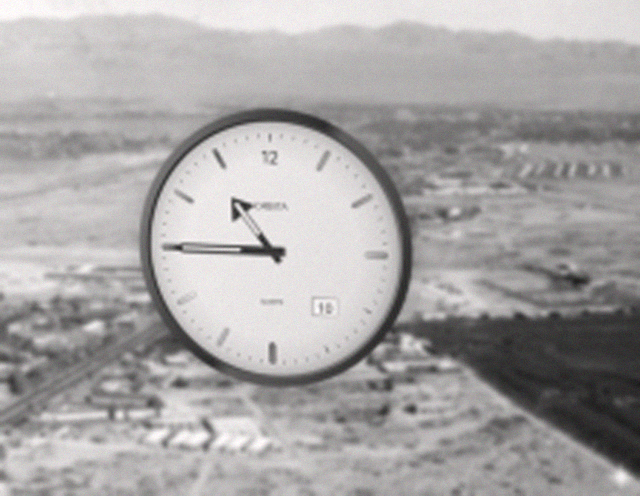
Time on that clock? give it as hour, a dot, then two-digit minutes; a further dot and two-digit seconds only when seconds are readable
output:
10.45
